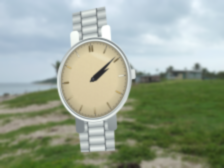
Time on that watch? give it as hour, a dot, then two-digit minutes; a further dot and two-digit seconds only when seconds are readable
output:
2.09
